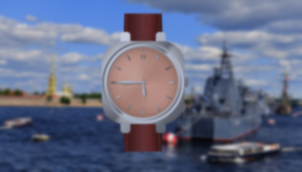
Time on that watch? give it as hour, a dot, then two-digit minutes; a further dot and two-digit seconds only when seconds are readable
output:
5.45
